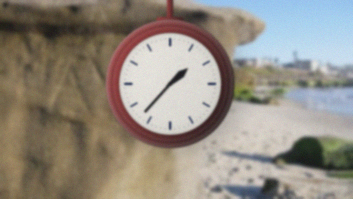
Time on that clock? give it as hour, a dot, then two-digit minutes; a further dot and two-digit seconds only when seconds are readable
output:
1.37
